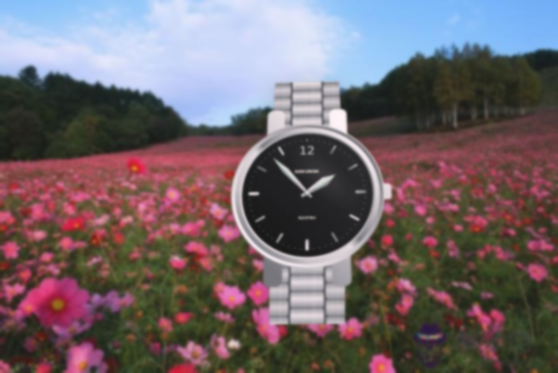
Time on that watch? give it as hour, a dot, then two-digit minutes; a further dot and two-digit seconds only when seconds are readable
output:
1.53
